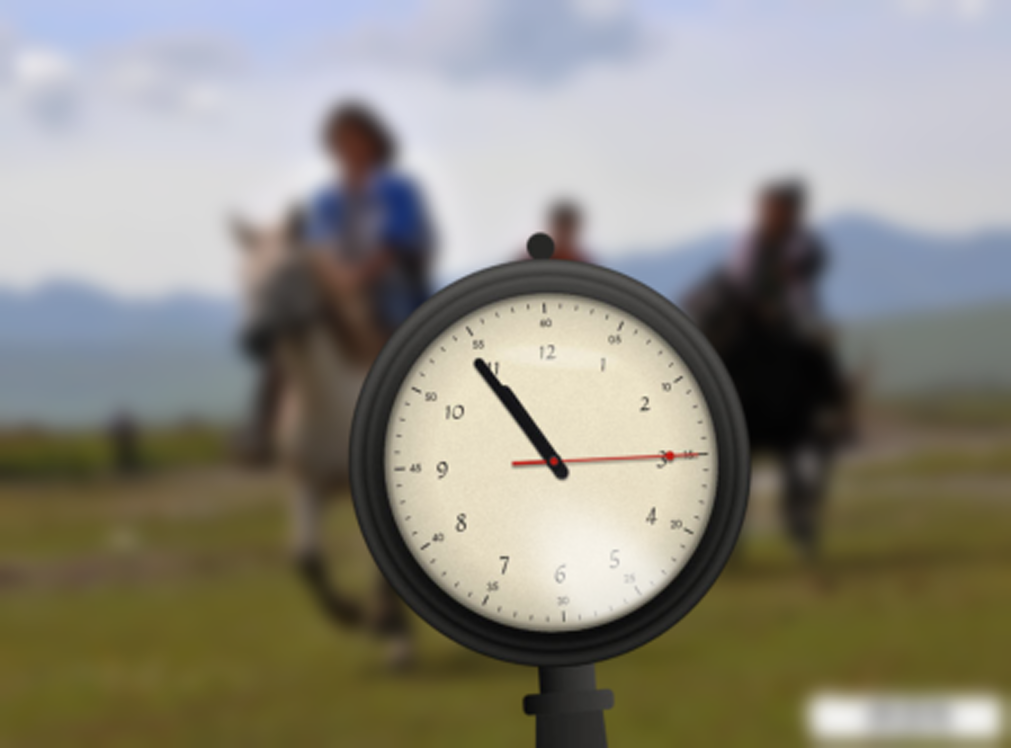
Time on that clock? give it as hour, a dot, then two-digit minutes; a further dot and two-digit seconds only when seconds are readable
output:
10.54.15
